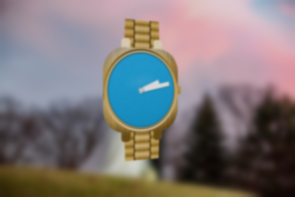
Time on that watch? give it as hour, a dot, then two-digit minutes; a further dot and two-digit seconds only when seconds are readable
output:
2.13
